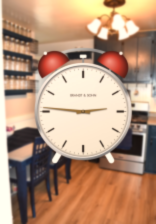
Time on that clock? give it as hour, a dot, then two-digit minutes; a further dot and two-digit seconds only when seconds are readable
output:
2.46
